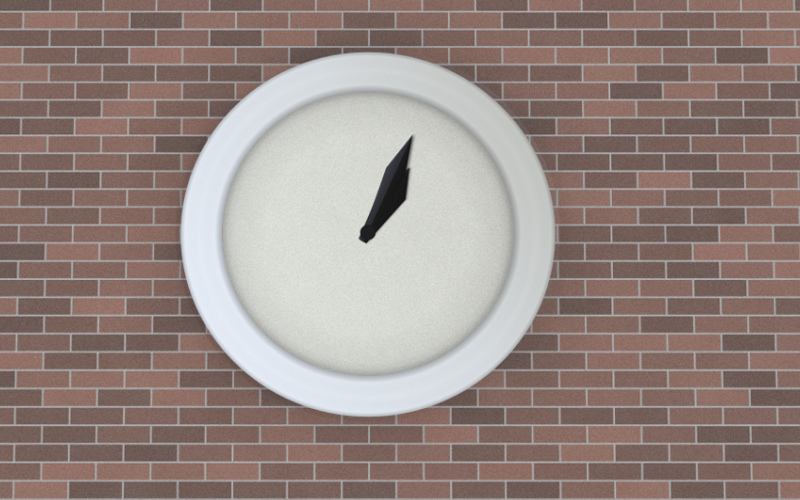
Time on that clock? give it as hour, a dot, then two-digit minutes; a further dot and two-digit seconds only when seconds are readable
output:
1.04
